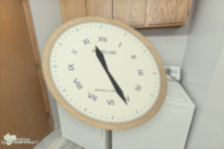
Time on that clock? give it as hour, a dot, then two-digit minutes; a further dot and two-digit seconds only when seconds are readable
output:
11.26
